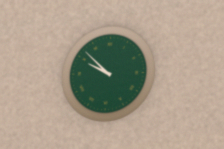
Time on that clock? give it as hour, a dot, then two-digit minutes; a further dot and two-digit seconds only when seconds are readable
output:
9.52
